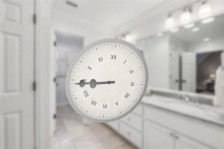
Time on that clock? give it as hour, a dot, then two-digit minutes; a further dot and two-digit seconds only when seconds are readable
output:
8.44
